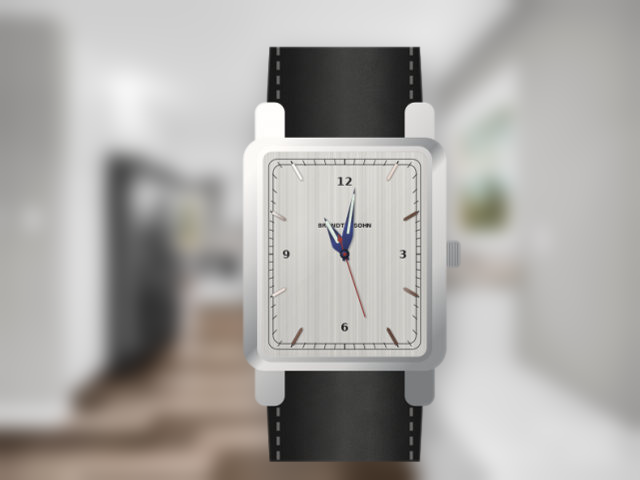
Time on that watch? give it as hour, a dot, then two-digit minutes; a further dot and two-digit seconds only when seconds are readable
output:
11.01.27
